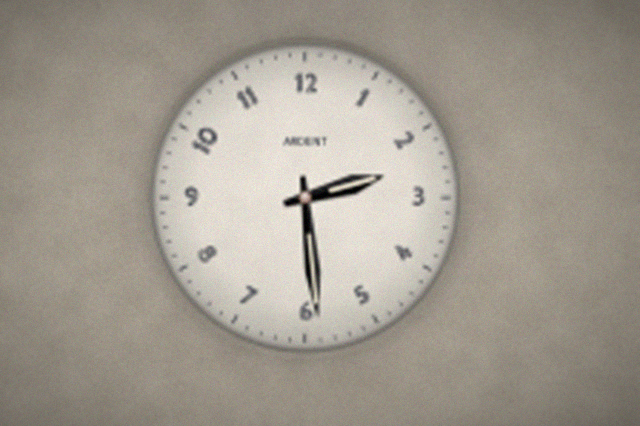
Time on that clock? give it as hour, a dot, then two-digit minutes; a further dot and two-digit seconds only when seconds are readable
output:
2.29
